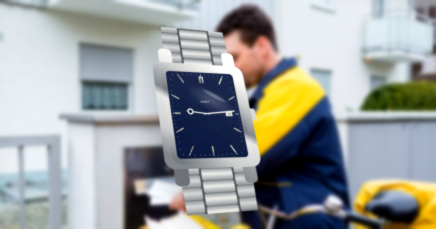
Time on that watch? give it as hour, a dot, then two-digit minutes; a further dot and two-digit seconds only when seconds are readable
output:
9.14
